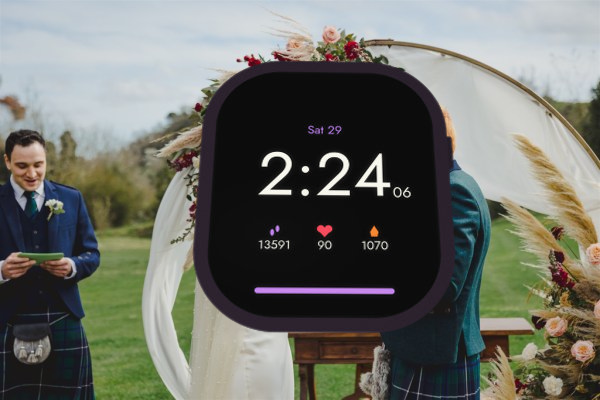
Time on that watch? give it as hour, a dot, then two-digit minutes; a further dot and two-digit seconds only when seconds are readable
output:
2.24.06
